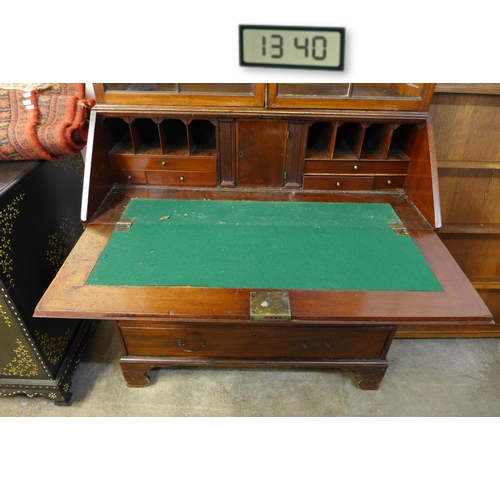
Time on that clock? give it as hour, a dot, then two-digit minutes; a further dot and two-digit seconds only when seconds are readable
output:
13.40
